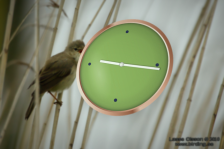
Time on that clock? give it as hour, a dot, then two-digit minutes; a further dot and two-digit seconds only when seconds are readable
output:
9.16
